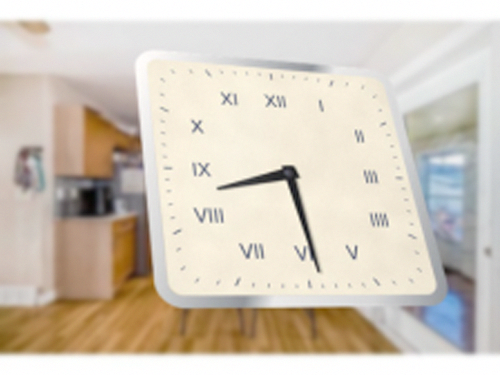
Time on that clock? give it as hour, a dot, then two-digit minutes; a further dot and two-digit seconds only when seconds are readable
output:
8.29
